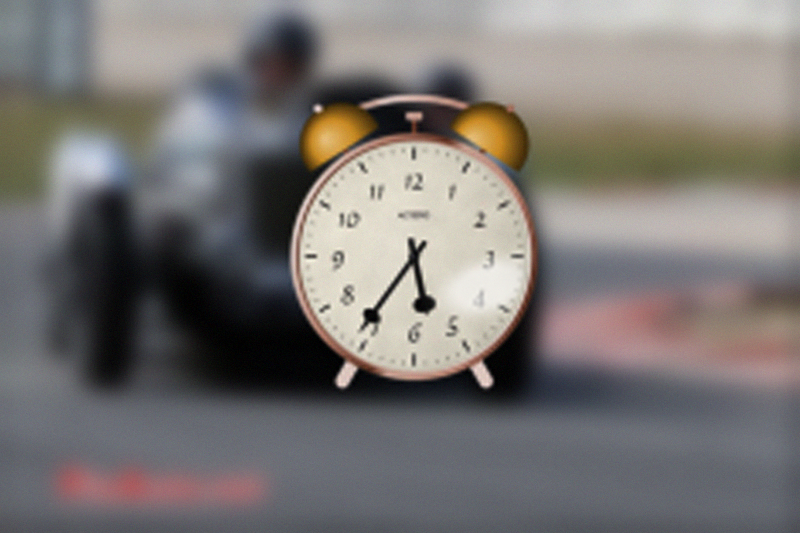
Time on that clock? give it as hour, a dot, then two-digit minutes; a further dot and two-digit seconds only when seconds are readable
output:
5.36
